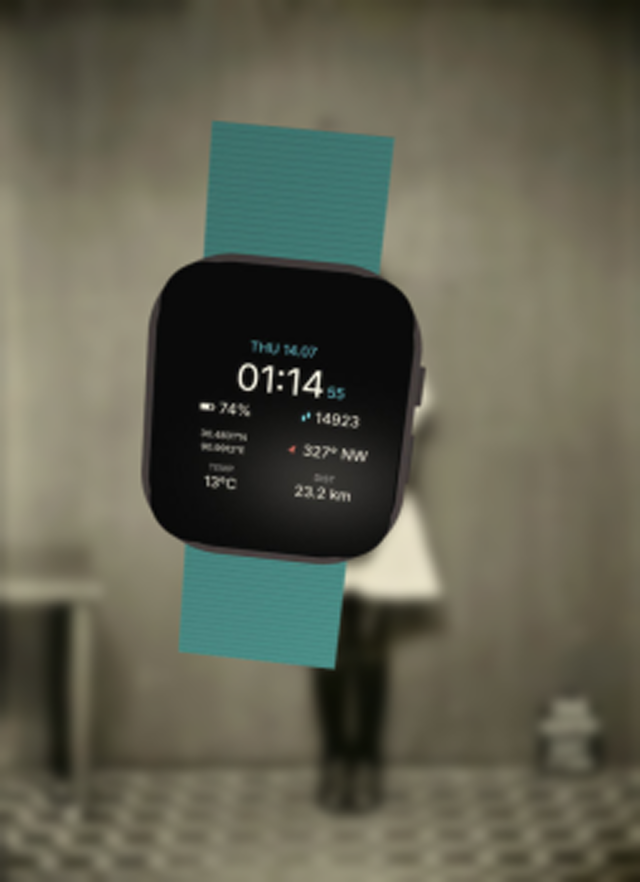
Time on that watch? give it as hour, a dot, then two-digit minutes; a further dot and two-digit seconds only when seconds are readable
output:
1.14
